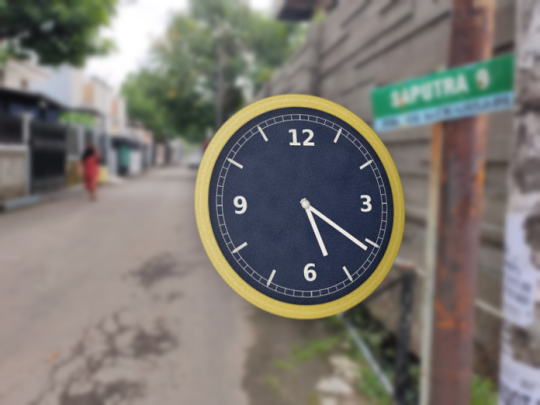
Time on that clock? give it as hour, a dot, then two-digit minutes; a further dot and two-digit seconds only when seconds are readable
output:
5.21
